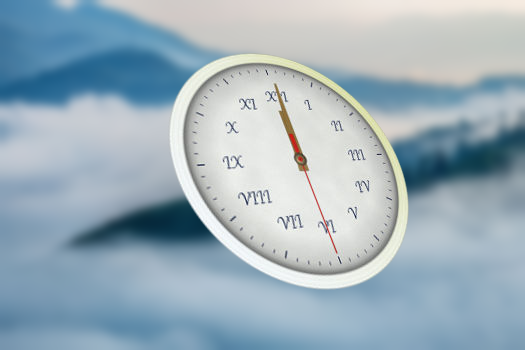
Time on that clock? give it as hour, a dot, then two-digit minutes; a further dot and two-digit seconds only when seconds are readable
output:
12.00.30
